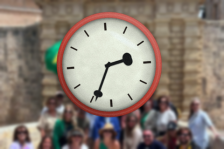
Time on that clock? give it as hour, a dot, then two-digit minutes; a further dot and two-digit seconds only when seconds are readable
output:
2.34
